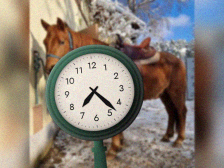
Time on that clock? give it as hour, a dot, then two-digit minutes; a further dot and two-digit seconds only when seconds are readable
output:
7.23
